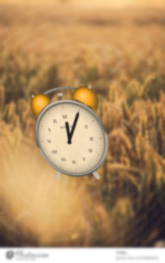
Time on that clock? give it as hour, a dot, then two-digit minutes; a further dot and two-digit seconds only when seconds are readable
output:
12.05
